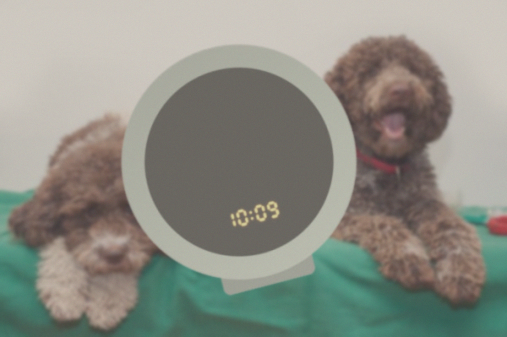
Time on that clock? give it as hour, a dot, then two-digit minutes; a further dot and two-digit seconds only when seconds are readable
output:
10.09
